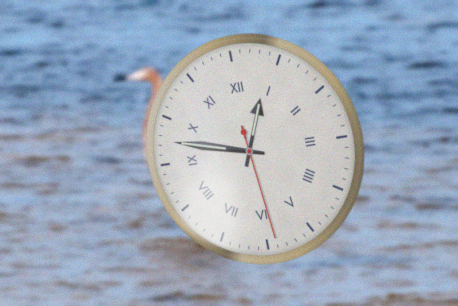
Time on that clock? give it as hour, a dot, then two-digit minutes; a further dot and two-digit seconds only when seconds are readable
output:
12.47.29
